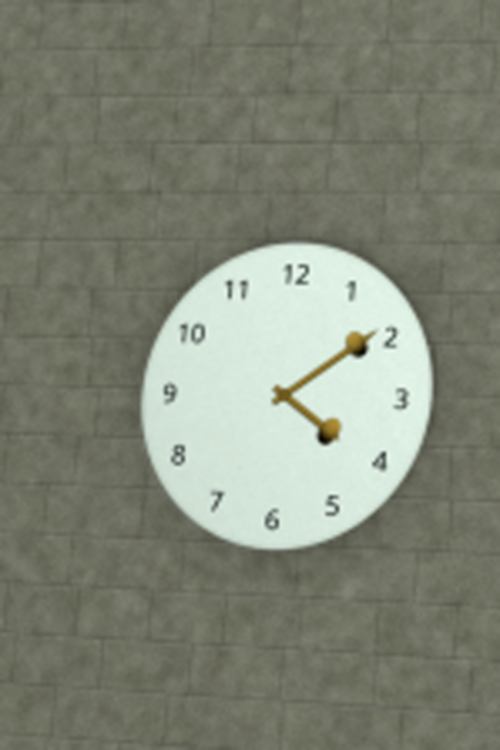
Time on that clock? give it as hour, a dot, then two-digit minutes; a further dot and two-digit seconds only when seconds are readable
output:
4.09
